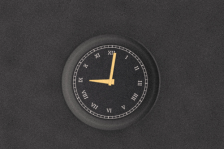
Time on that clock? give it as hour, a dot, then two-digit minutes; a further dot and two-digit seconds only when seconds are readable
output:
9.01
